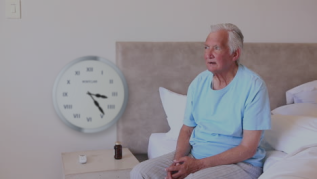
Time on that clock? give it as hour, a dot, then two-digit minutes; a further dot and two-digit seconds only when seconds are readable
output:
3.24
